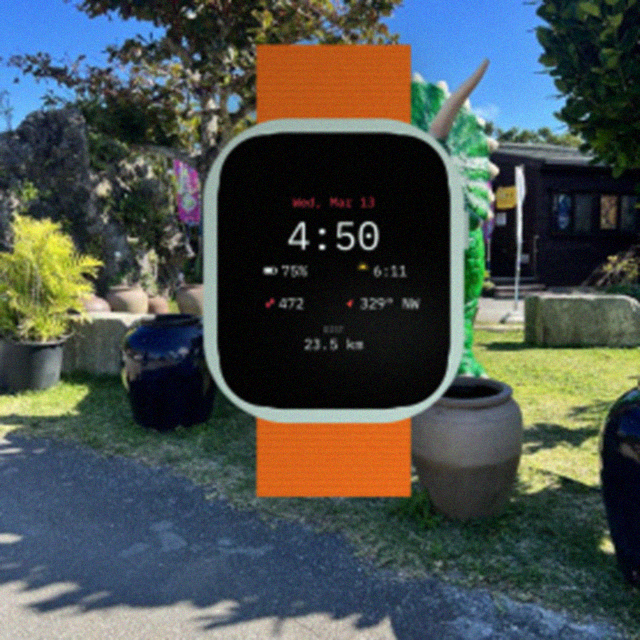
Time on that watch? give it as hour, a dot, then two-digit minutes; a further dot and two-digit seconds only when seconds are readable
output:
4.50
